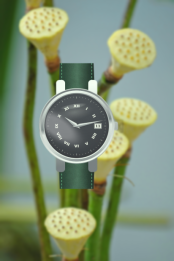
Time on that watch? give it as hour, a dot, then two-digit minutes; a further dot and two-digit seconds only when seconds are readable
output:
10.13
